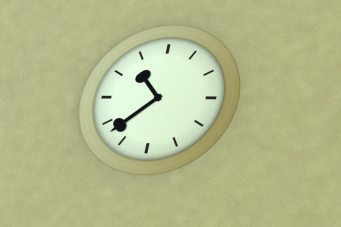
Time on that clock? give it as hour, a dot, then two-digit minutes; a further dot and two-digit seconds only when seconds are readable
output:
10.38
